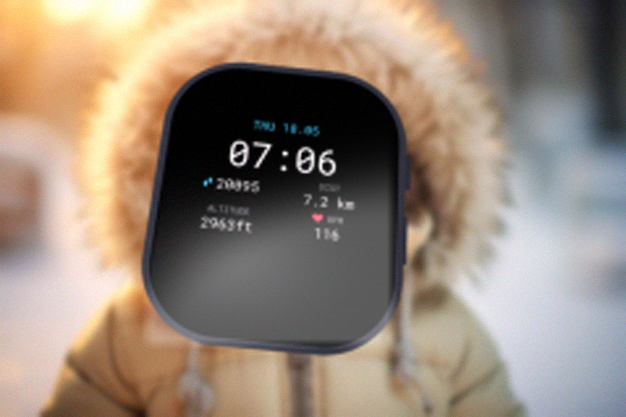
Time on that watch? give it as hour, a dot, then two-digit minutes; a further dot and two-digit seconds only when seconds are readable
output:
7.06
